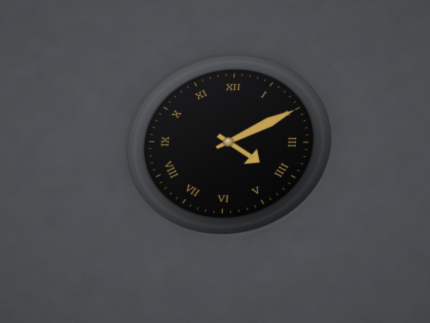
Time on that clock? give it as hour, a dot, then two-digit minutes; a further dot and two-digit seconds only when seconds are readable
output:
4.10
